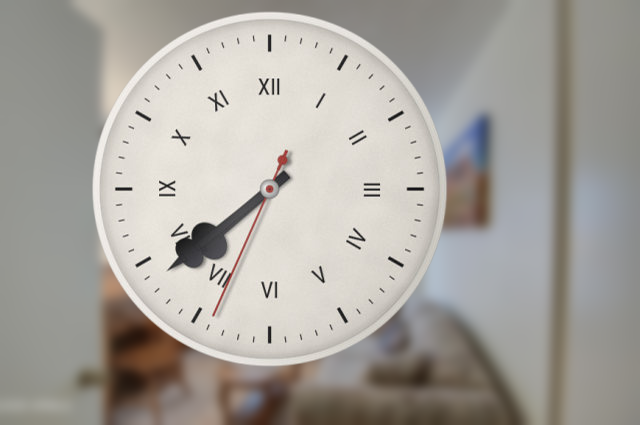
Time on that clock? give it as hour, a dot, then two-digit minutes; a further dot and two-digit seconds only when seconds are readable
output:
7.38.34
